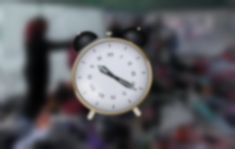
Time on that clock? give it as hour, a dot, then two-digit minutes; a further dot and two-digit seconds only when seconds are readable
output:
10.21
